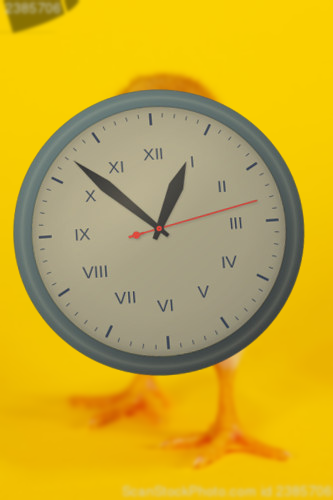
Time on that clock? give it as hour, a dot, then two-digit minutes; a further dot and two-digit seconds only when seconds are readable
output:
12.52.13
